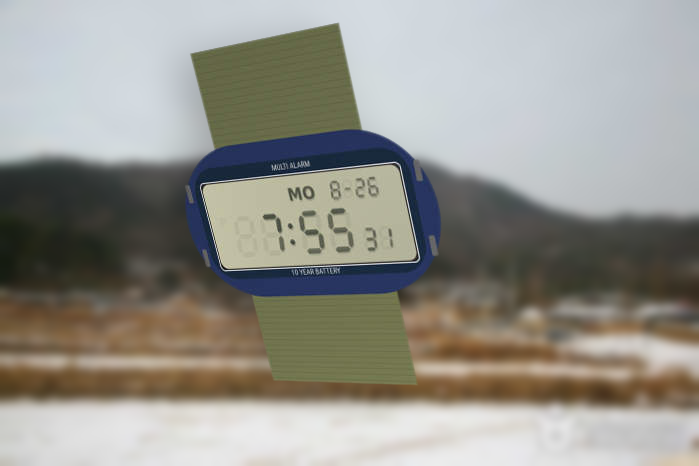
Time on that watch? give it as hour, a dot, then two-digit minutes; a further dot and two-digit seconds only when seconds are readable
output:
7.55.31
